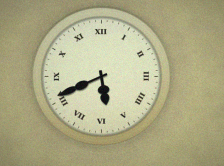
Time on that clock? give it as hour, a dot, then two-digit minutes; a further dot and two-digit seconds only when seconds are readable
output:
5.41
